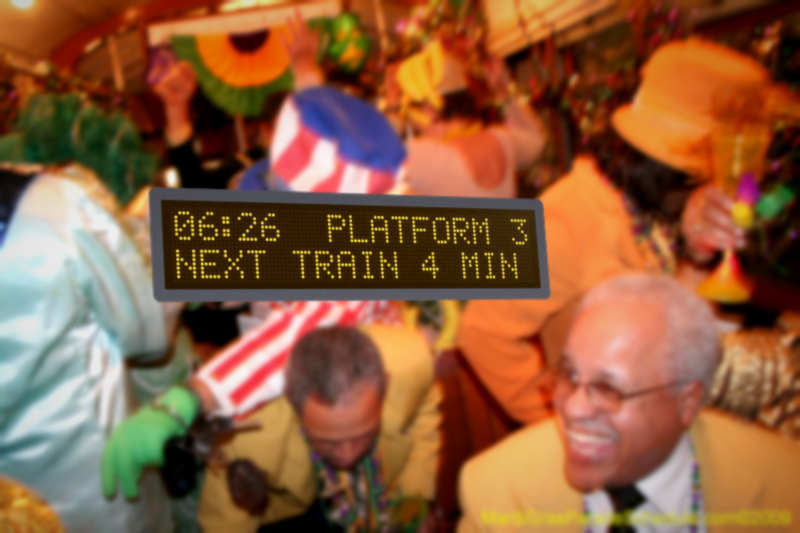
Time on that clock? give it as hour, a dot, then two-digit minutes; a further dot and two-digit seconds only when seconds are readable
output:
6.26
